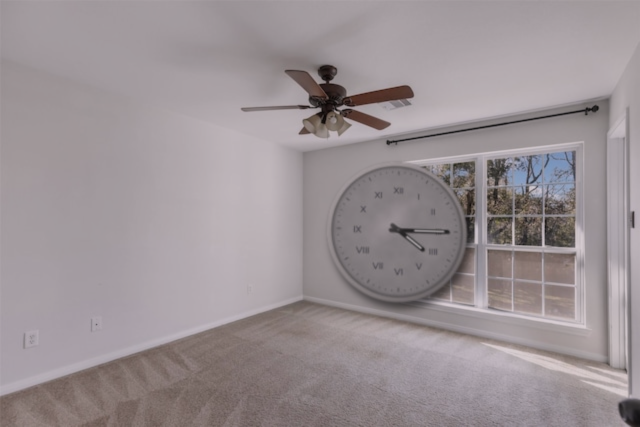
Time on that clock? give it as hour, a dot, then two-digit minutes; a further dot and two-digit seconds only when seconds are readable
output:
4.15
